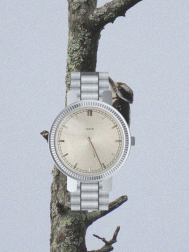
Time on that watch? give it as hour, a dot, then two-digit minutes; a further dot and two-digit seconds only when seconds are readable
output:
5.26
